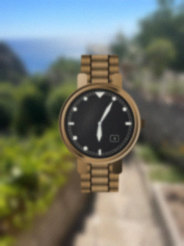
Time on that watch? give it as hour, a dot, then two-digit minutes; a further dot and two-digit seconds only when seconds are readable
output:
6.05
